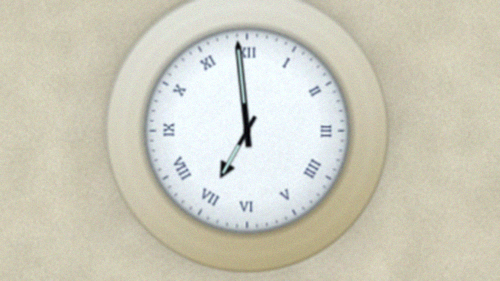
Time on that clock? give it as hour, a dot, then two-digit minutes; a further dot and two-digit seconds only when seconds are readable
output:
6.59
